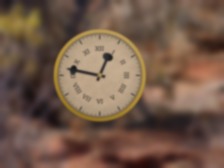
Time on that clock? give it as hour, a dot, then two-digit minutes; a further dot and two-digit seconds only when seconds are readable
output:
12.47
